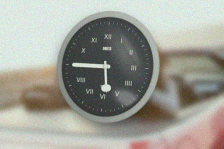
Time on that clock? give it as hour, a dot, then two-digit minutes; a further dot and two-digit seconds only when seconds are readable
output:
5.45
